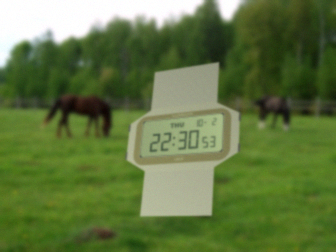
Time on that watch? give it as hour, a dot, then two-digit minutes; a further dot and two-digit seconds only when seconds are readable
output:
22.30.53
